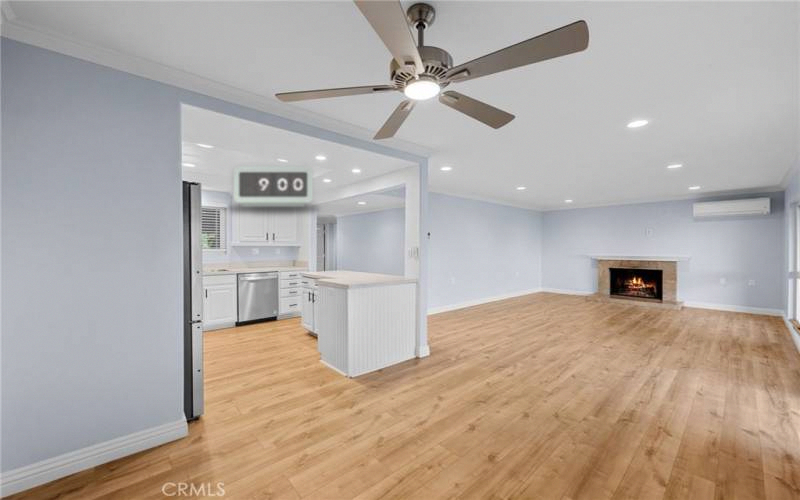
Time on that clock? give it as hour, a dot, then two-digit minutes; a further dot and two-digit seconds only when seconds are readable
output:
9.00
